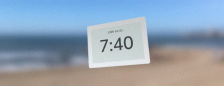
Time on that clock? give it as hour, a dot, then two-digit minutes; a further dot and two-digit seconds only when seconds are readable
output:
7.40
